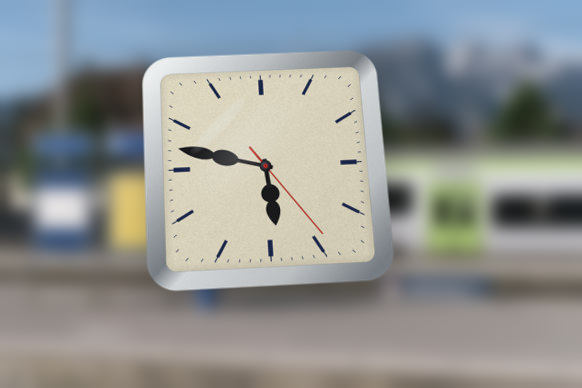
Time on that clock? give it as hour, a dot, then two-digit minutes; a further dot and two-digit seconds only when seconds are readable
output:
5.47.24
